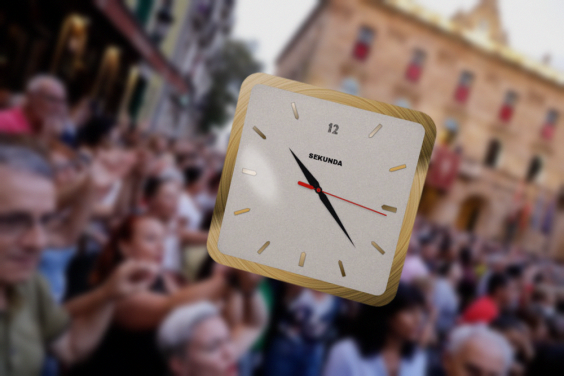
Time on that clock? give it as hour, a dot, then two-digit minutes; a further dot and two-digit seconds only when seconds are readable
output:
10.22.16
